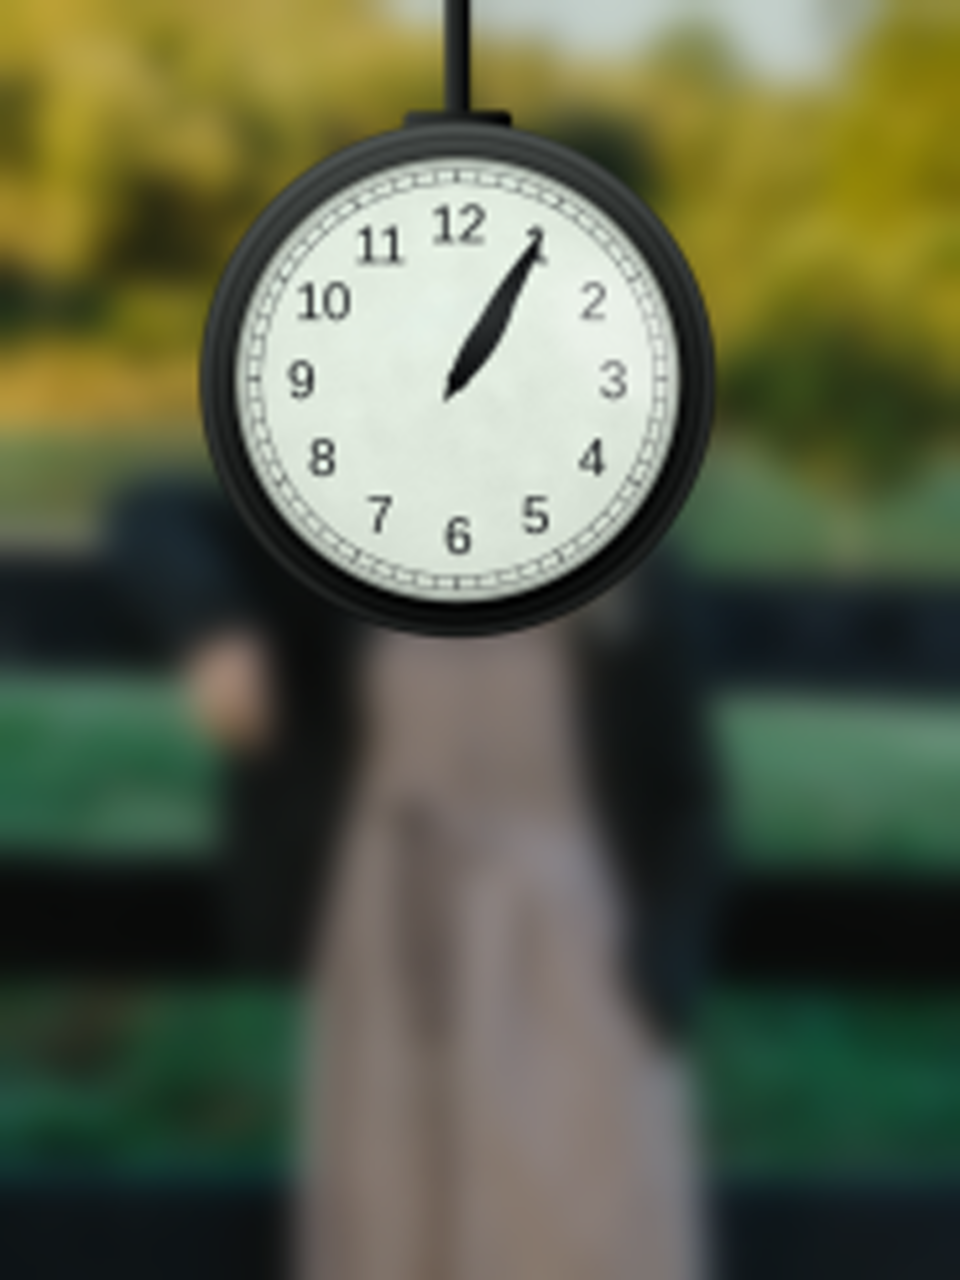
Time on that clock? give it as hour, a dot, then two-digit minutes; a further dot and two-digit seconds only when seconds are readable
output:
1.05
